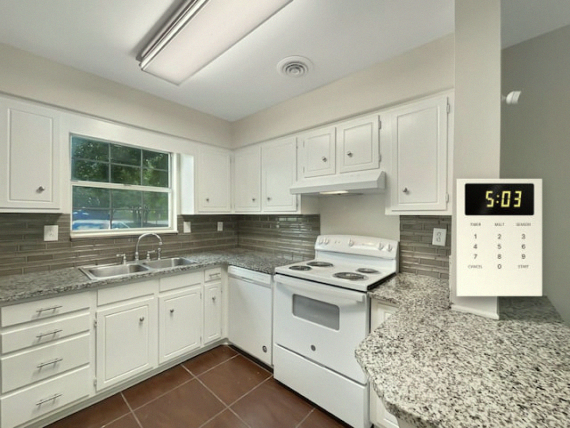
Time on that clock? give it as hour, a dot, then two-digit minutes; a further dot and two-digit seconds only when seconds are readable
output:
5.03
